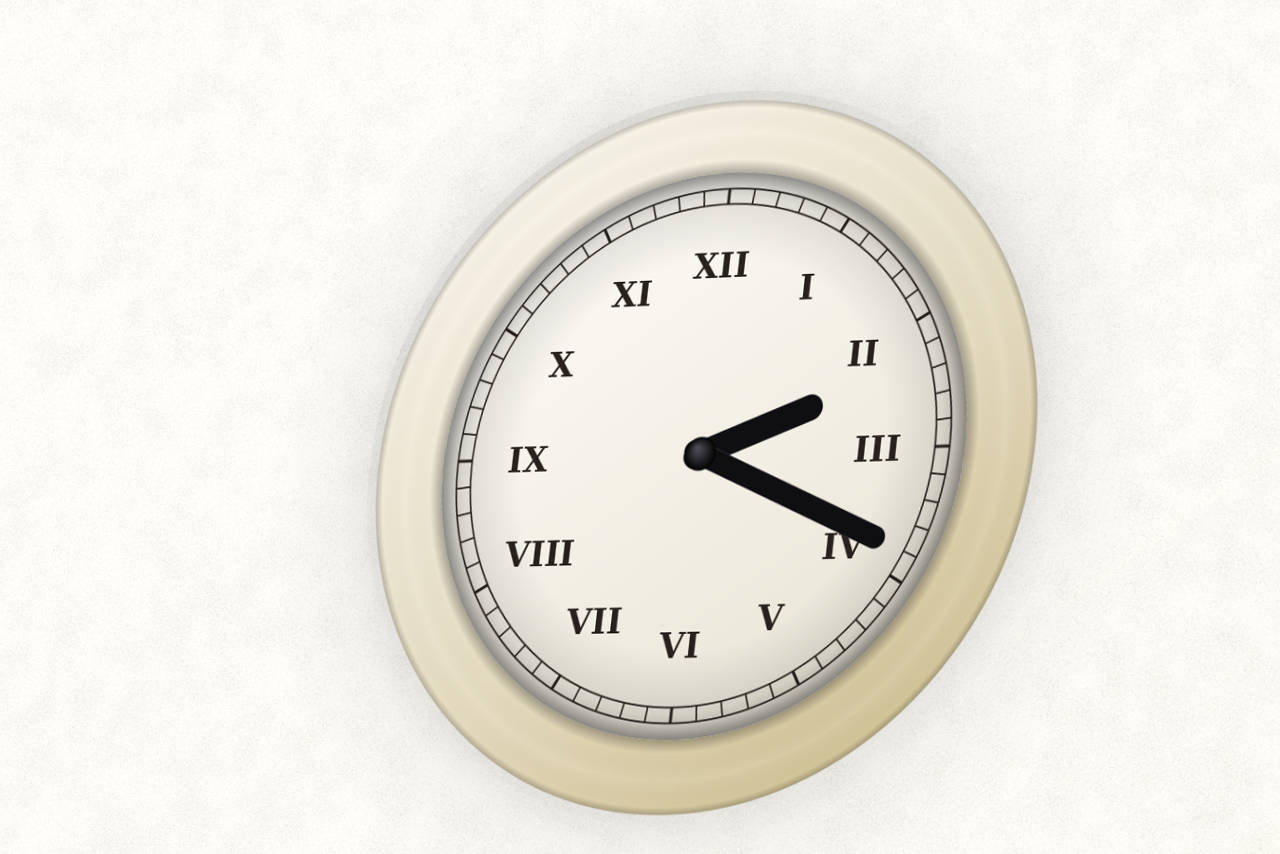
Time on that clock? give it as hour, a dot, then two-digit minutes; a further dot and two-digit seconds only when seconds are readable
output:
2.19
